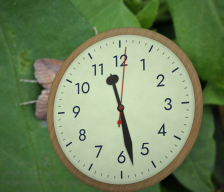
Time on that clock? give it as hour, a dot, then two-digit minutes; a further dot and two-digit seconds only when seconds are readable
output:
11.28.01
